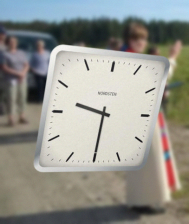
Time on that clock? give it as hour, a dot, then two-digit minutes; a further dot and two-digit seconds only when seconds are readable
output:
9.30
